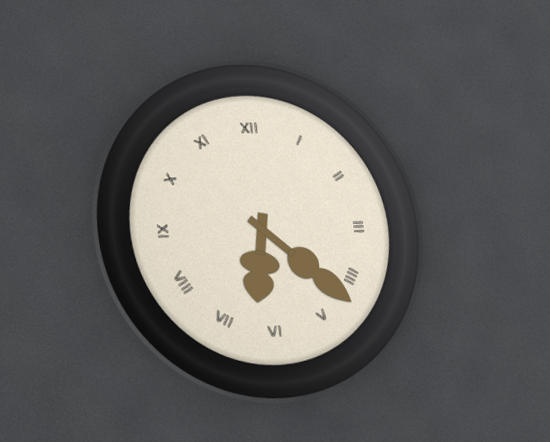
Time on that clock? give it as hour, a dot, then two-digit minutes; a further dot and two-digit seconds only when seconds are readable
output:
6.22
